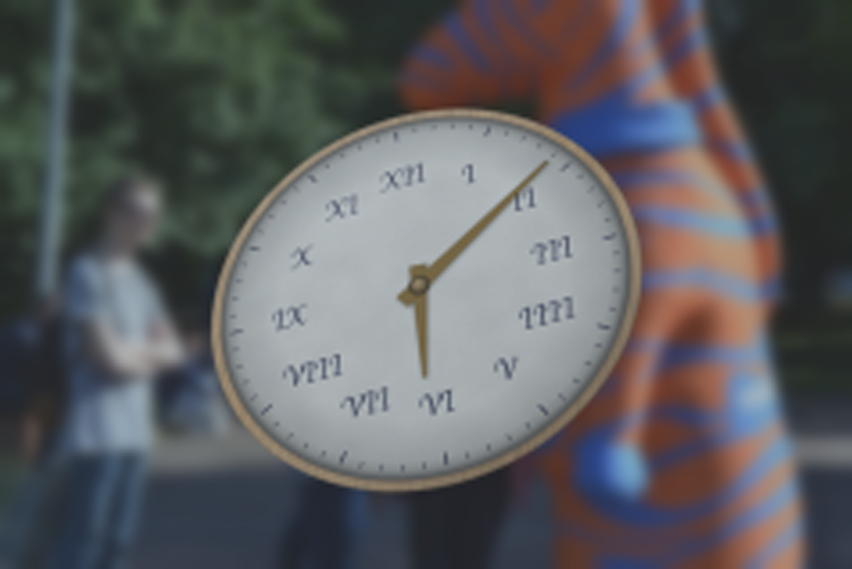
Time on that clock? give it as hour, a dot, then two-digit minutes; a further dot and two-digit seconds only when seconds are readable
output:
6.09
